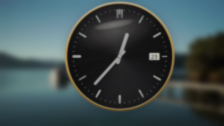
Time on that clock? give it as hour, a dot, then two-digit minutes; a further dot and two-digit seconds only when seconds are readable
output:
12.37
